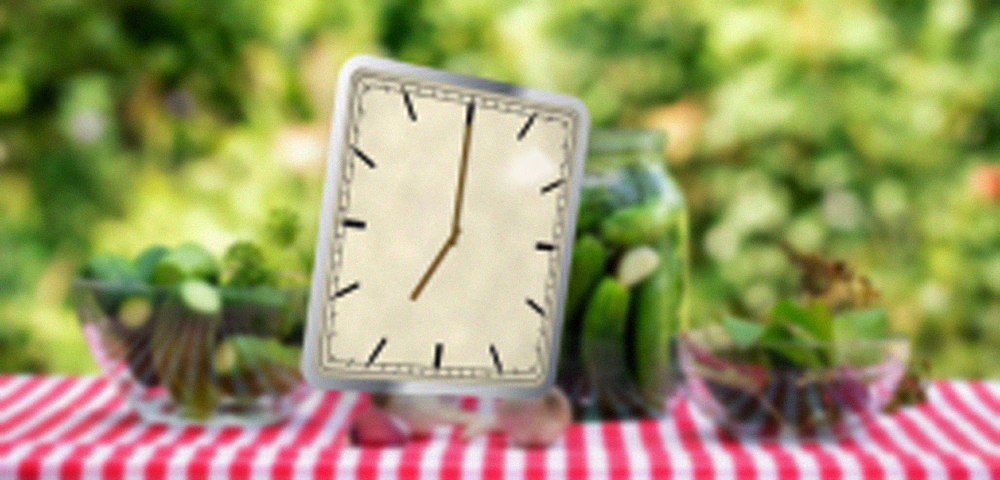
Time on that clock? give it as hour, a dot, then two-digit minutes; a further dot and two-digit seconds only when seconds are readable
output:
7.00
